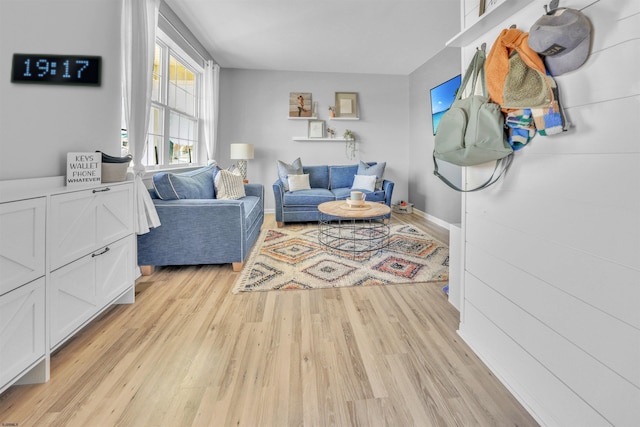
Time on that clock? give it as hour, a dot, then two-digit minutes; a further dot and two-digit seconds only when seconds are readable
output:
19.17
